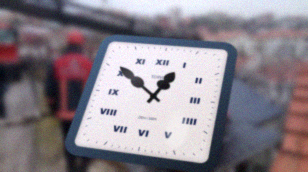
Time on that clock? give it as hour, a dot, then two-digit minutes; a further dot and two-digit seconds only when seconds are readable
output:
12.51
